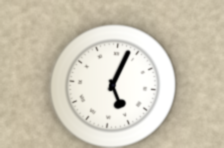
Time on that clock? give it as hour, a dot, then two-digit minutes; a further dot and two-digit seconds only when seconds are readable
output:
5.03
